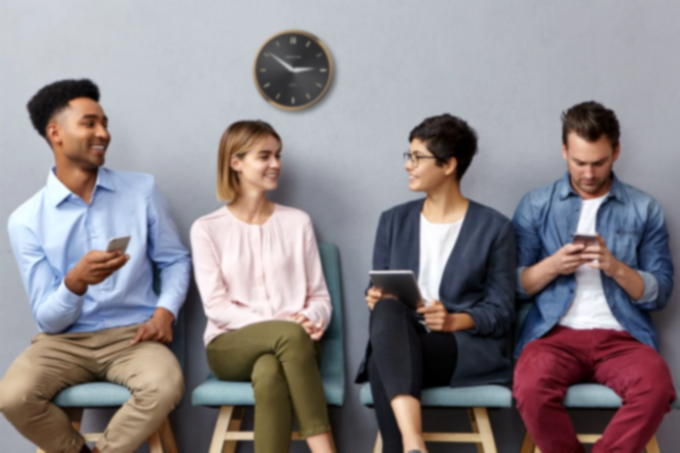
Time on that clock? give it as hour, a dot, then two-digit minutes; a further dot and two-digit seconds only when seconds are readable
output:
2.51
